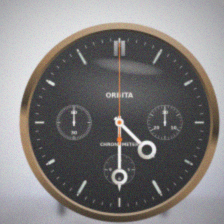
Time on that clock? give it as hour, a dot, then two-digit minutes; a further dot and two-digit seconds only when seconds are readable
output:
4.30
